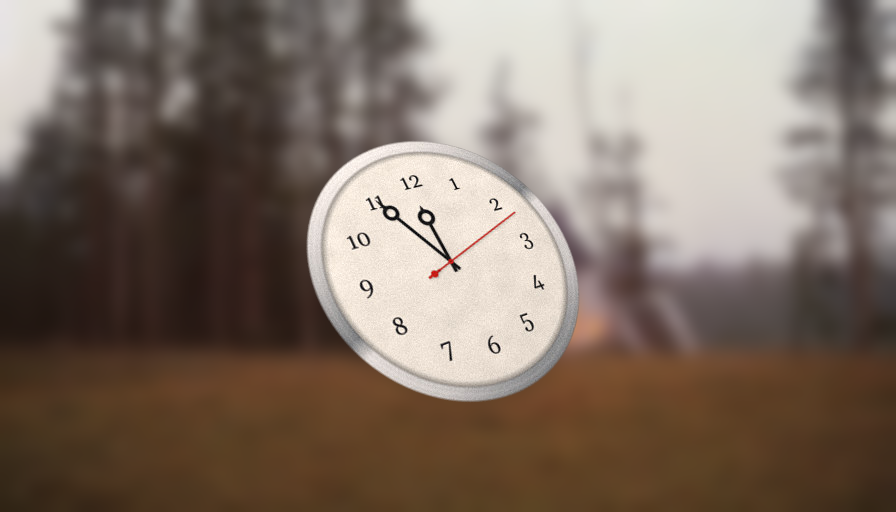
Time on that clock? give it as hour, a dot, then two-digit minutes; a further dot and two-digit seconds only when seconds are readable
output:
11.55.12
